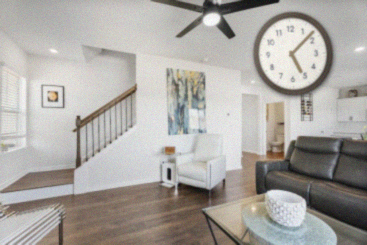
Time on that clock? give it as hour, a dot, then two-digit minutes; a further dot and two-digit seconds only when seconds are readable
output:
5.08
